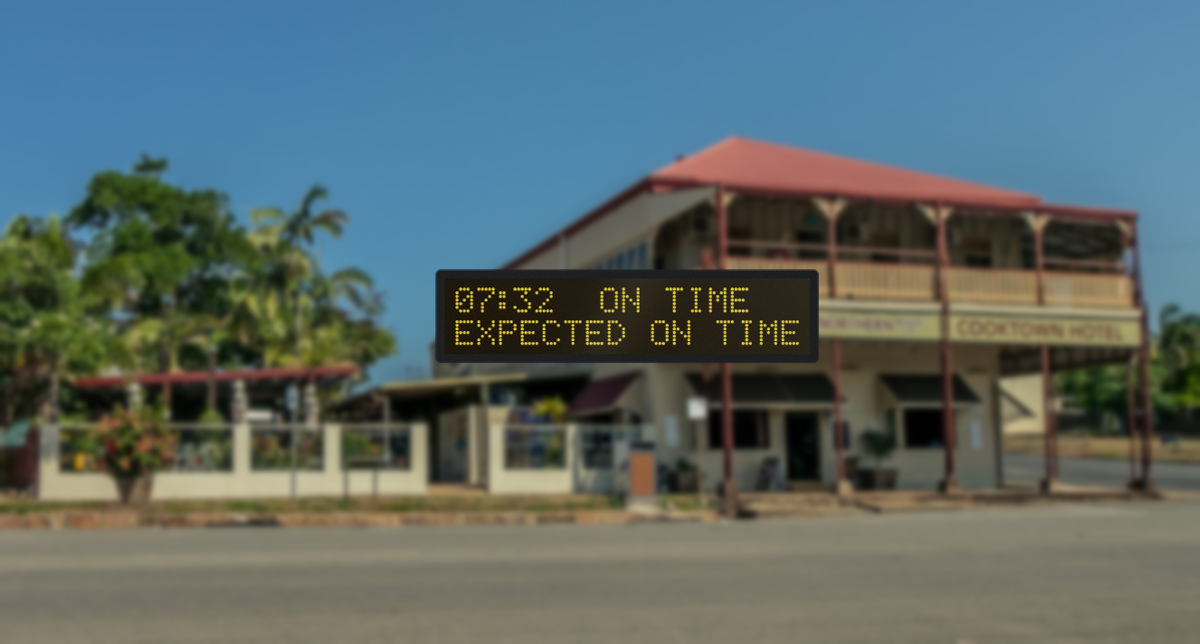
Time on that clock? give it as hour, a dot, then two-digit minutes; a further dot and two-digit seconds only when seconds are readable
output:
7.32
